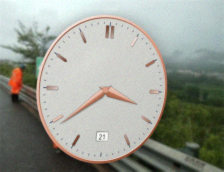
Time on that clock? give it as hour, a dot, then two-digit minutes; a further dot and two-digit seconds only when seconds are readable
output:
3.39
